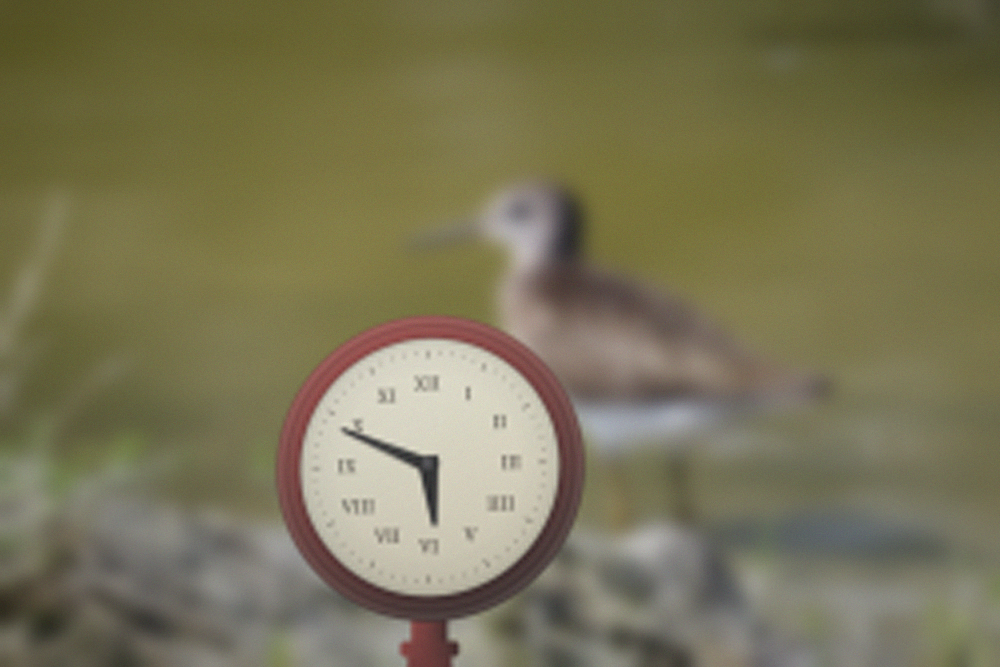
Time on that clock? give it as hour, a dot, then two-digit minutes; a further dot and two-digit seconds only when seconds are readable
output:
5.49
